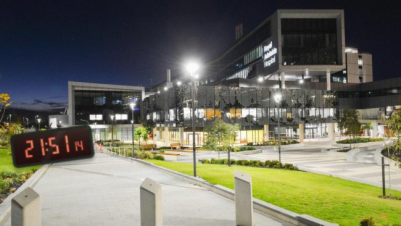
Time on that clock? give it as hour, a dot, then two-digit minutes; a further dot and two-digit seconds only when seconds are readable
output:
21.51.14
